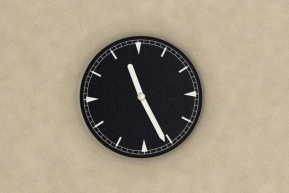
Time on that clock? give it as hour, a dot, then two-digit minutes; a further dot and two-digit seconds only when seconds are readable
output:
11.26
